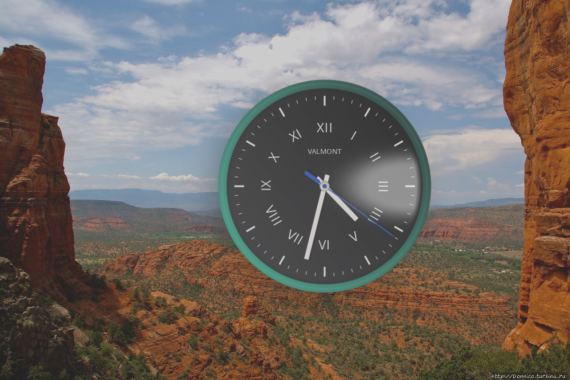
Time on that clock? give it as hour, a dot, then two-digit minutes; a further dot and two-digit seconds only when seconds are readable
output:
4.32.21
